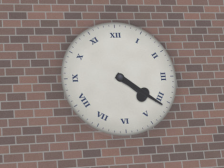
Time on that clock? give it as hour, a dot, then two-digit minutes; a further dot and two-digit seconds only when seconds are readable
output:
4.21
